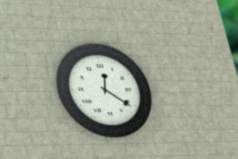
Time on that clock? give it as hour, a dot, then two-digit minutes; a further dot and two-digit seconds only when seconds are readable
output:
12.21
